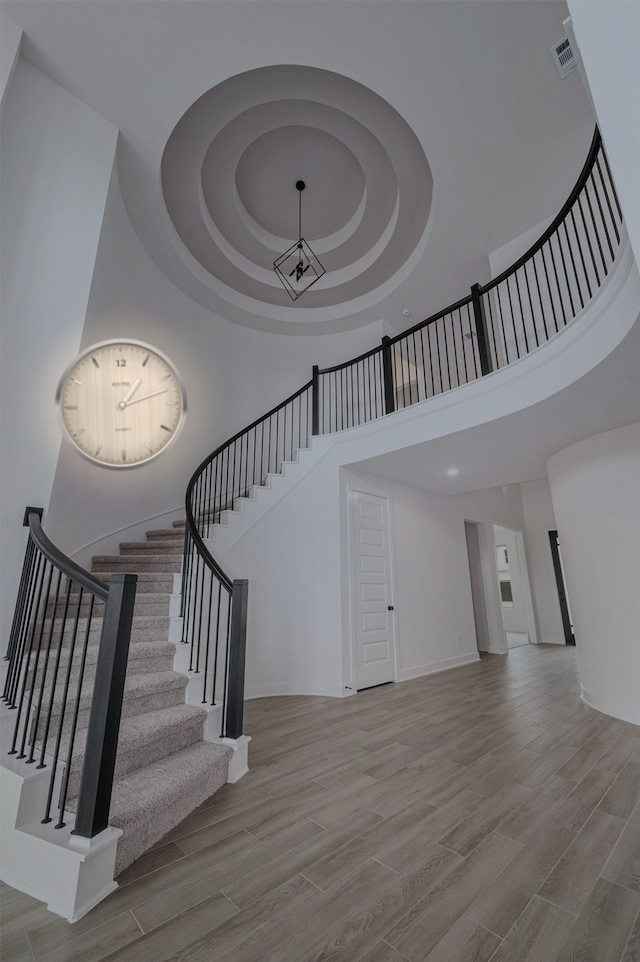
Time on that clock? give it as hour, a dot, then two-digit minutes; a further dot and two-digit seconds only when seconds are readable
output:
1.12
